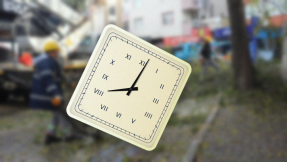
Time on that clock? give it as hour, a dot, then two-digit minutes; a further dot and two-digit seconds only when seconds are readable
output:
8.01
